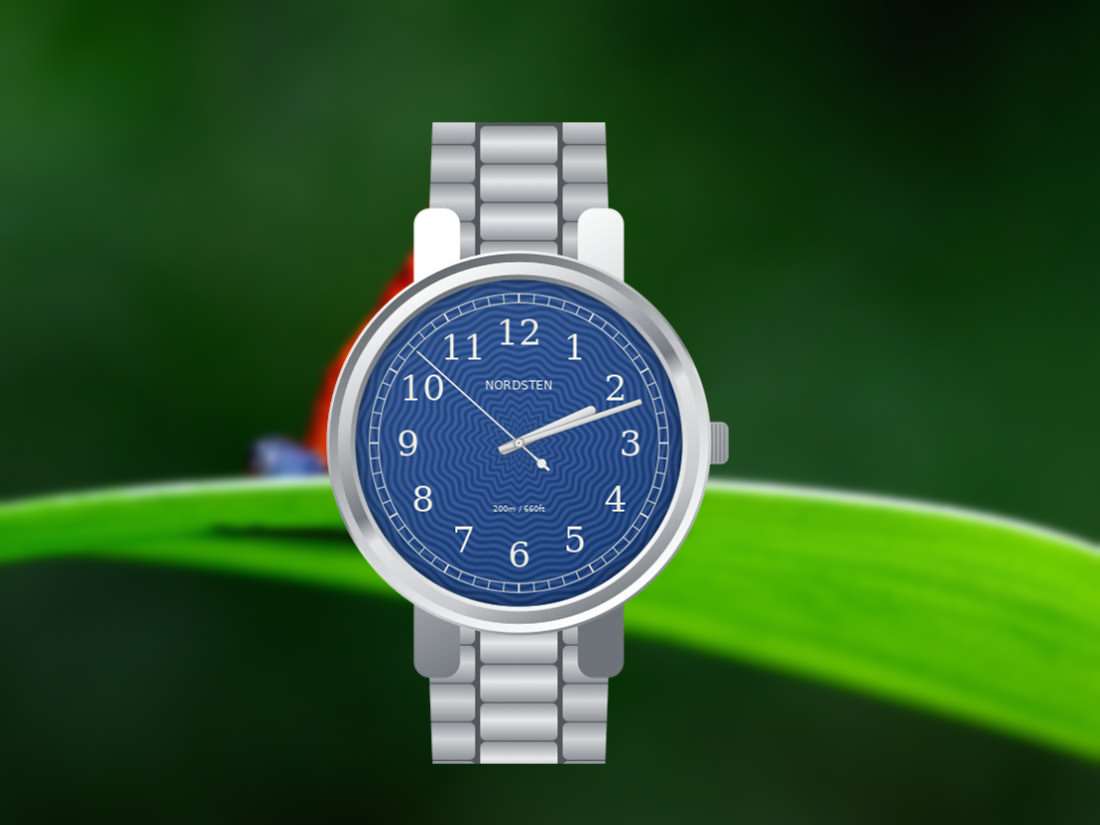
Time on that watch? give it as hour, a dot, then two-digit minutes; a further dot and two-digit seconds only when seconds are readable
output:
2.11.52
